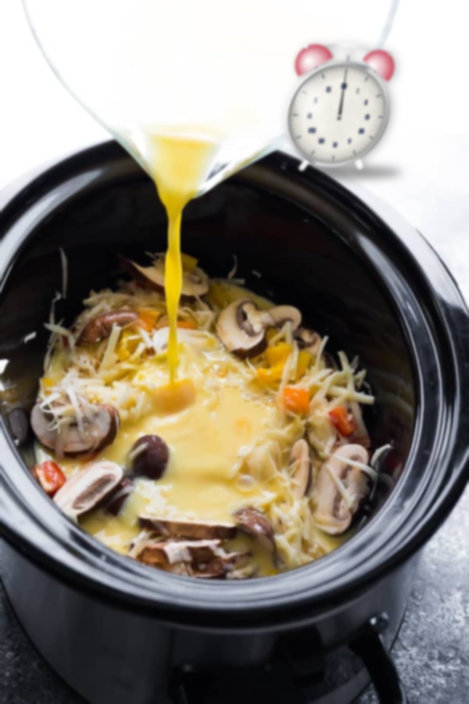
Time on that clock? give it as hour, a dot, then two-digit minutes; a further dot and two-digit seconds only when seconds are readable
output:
12.00
